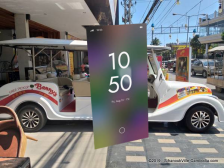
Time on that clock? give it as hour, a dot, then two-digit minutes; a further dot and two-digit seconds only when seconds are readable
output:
10.50
